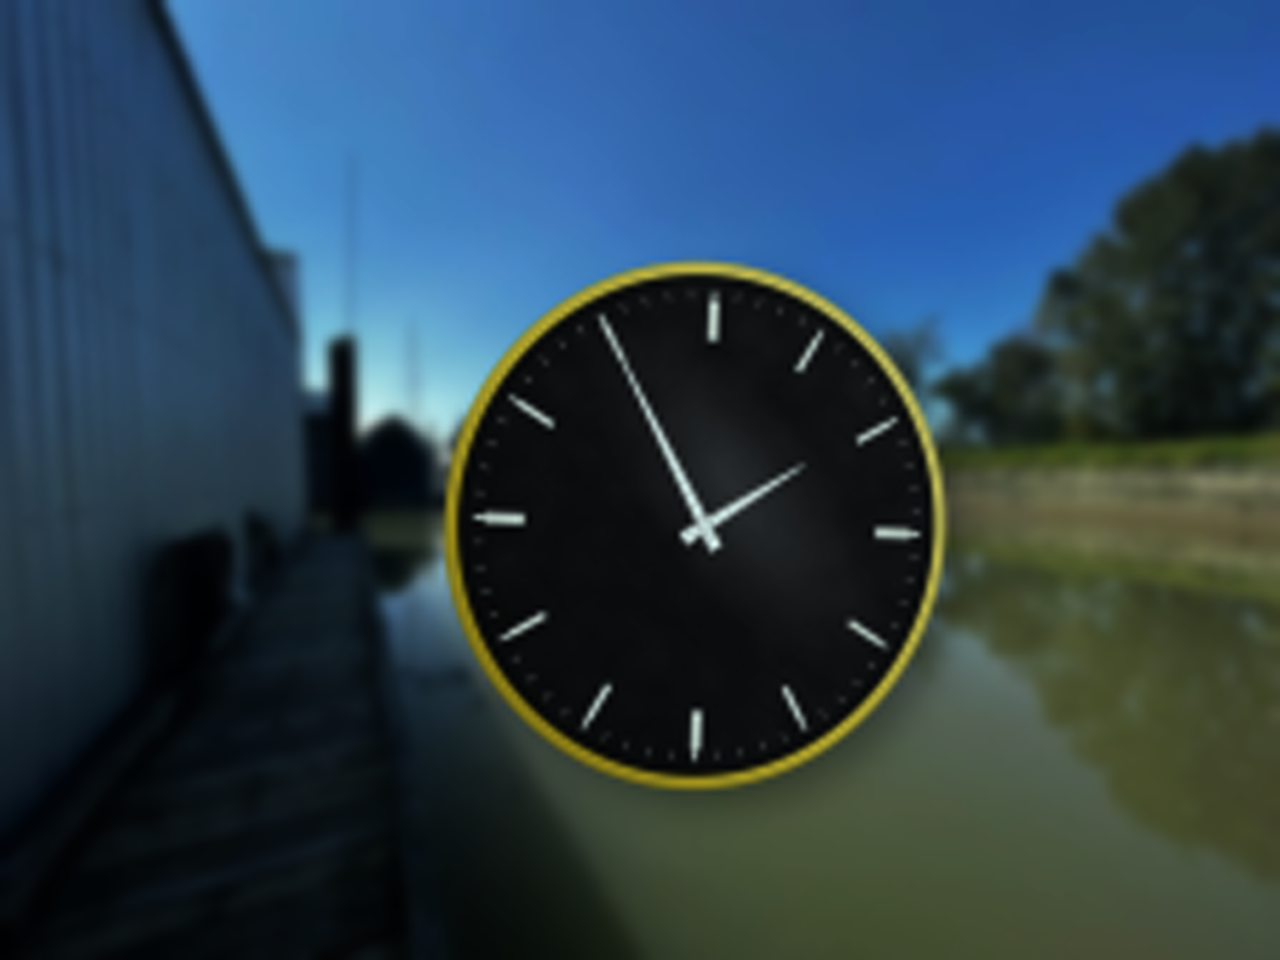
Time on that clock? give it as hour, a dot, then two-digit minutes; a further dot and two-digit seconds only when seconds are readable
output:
1.55
